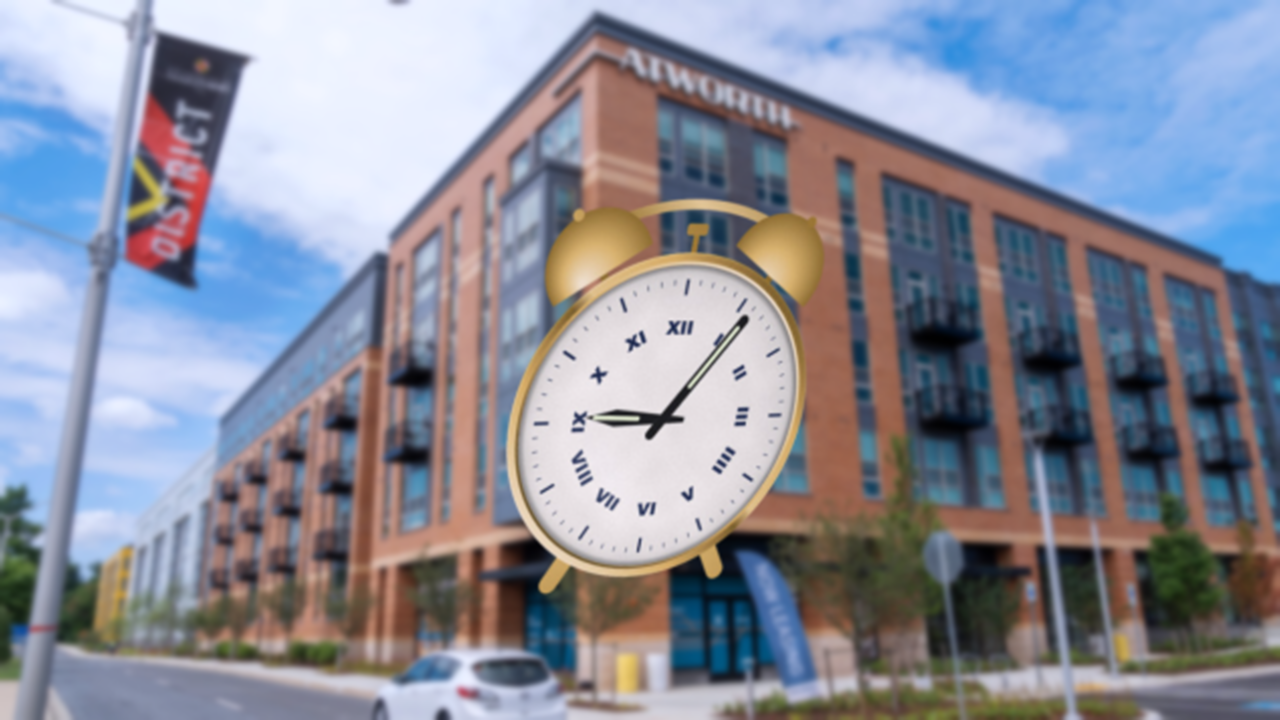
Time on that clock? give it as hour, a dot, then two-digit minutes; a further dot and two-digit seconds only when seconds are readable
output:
9.06
